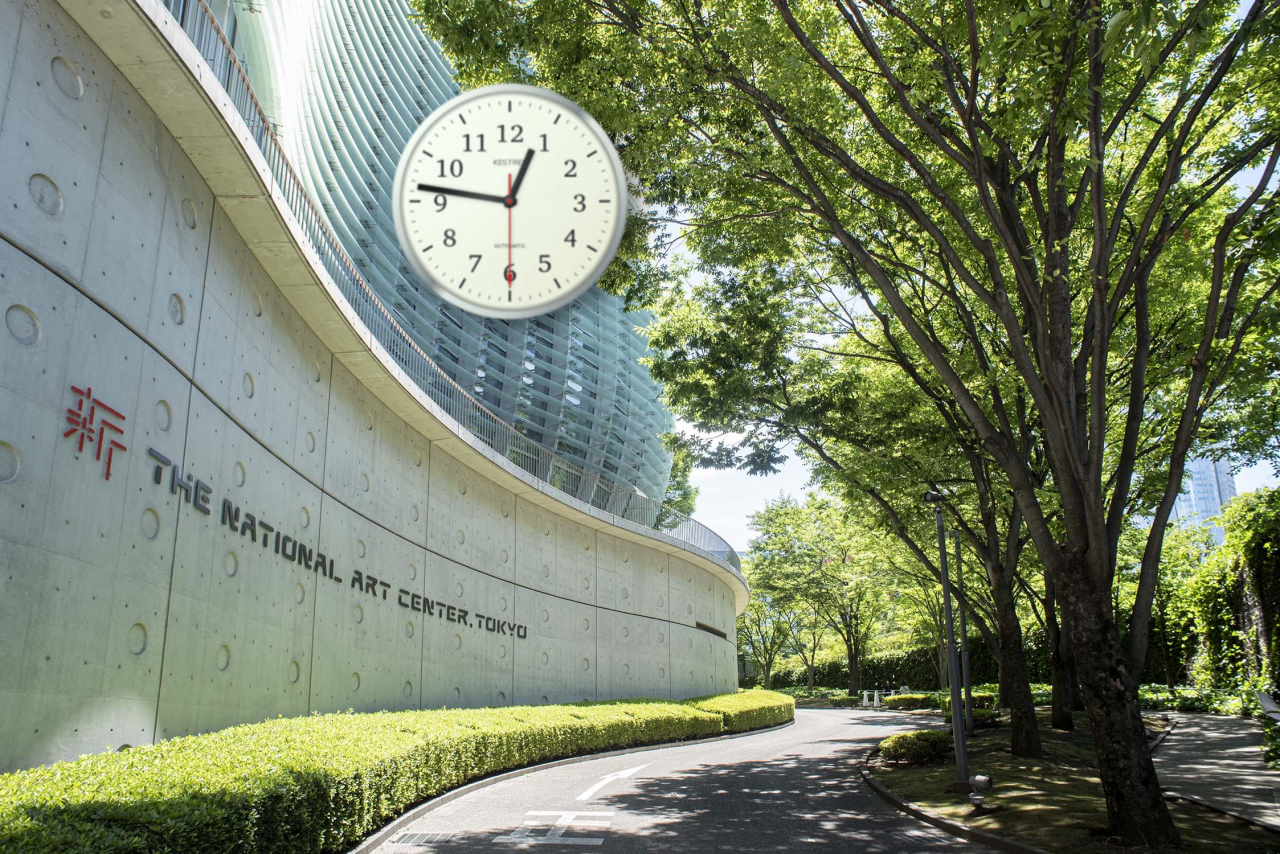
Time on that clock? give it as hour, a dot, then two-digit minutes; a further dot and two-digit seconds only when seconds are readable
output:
12.46.30
